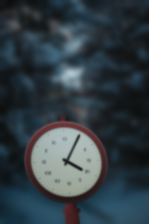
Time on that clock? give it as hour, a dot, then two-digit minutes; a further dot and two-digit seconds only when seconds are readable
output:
4.05
